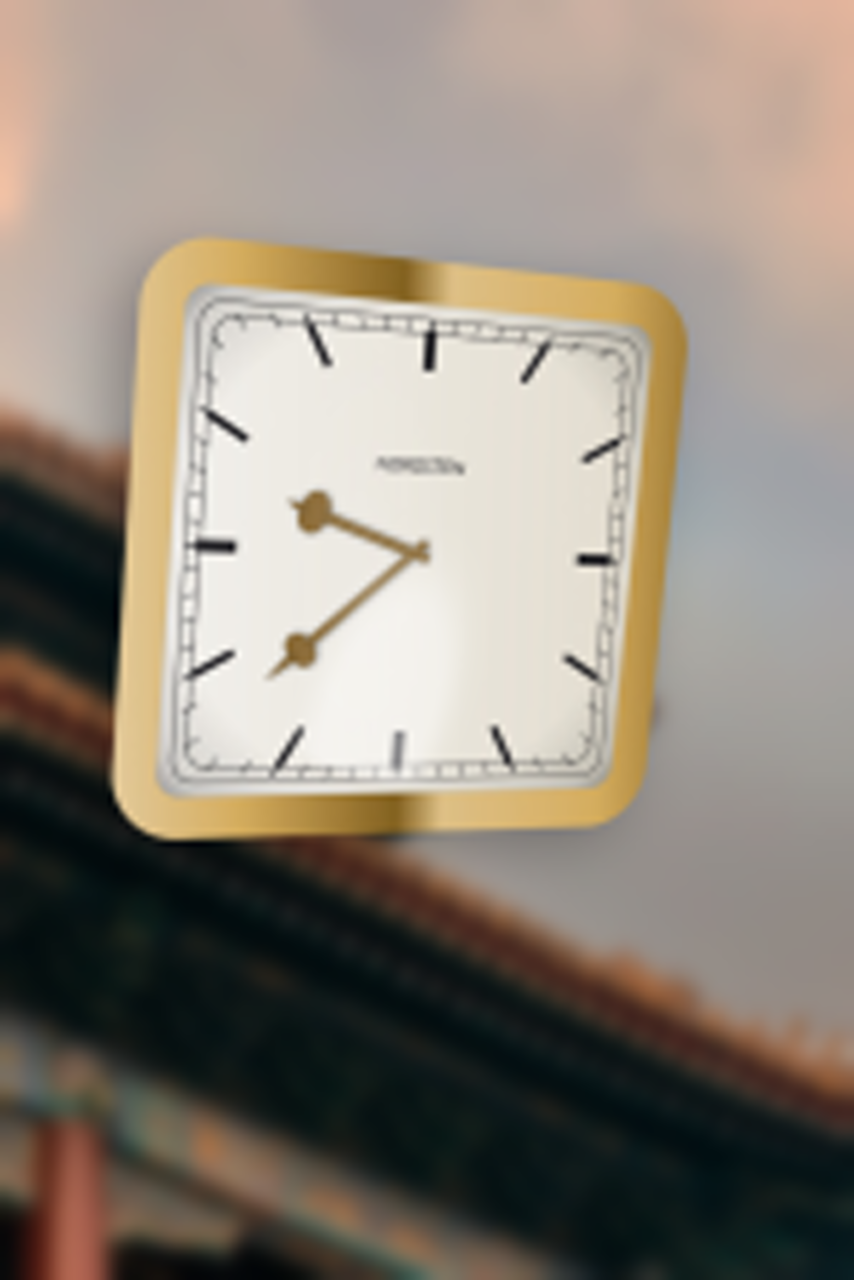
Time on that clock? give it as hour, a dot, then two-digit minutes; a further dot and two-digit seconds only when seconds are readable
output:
9.38
